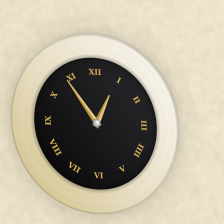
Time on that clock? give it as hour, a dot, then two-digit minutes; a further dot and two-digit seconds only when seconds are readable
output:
12.54
